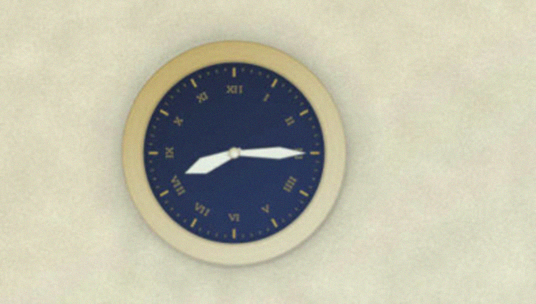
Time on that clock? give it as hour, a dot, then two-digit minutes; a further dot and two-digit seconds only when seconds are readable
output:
8.15
